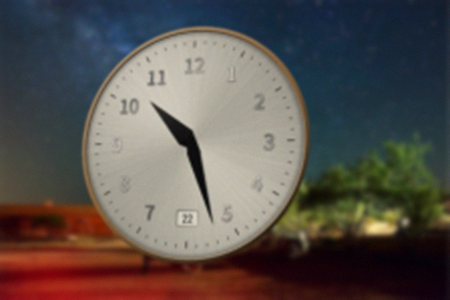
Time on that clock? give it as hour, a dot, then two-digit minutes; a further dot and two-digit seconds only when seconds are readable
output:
10.27
